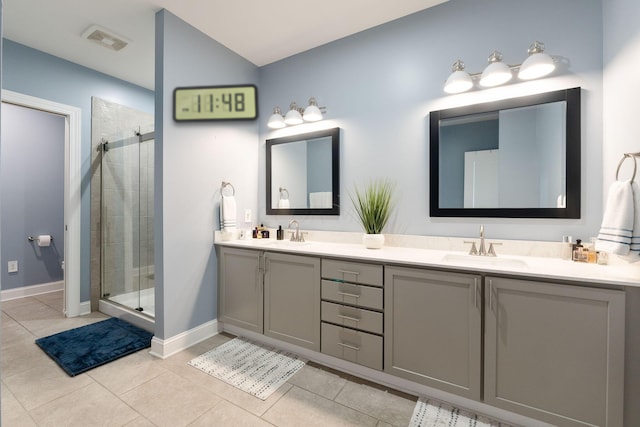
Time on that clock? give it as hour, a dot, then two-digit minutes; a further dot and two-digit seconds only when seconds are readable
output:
11.48
